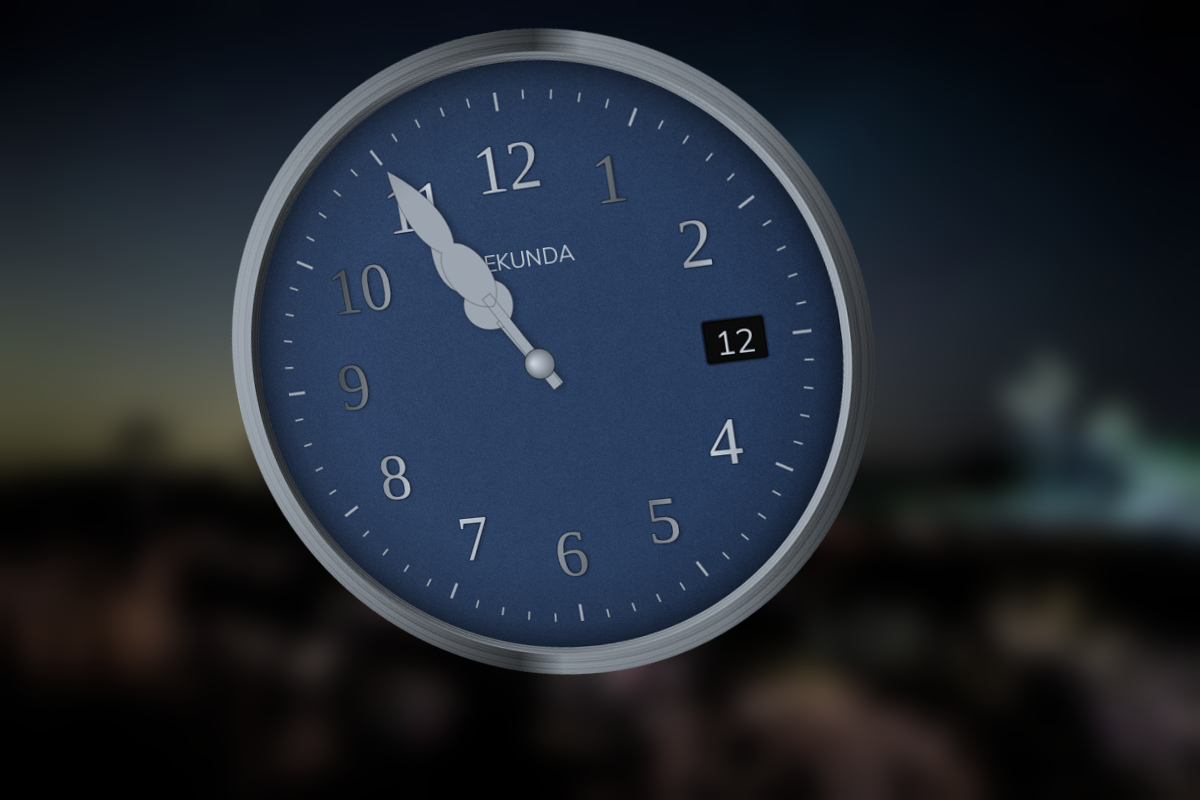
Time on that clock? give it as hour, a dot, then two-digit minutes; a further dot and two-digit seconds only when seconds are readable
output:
10.55
